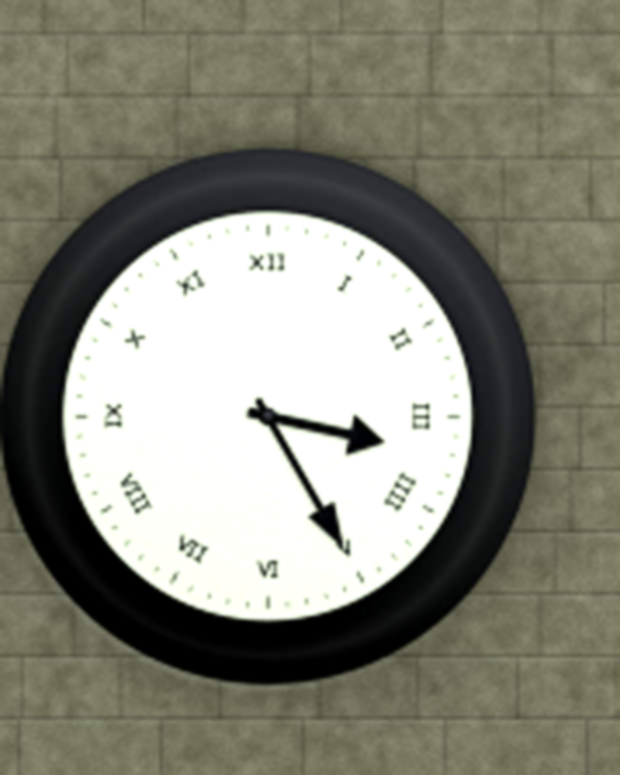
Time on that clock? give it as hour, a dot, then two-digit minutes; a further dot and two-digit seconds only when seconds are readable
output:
3.25
